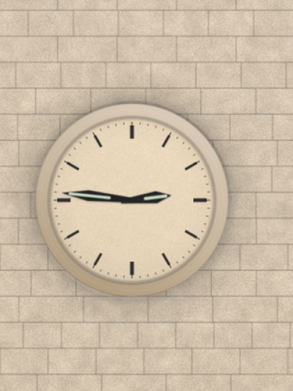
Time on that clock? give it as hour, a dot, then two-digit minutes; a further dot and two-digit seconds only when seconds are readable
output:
2.46
